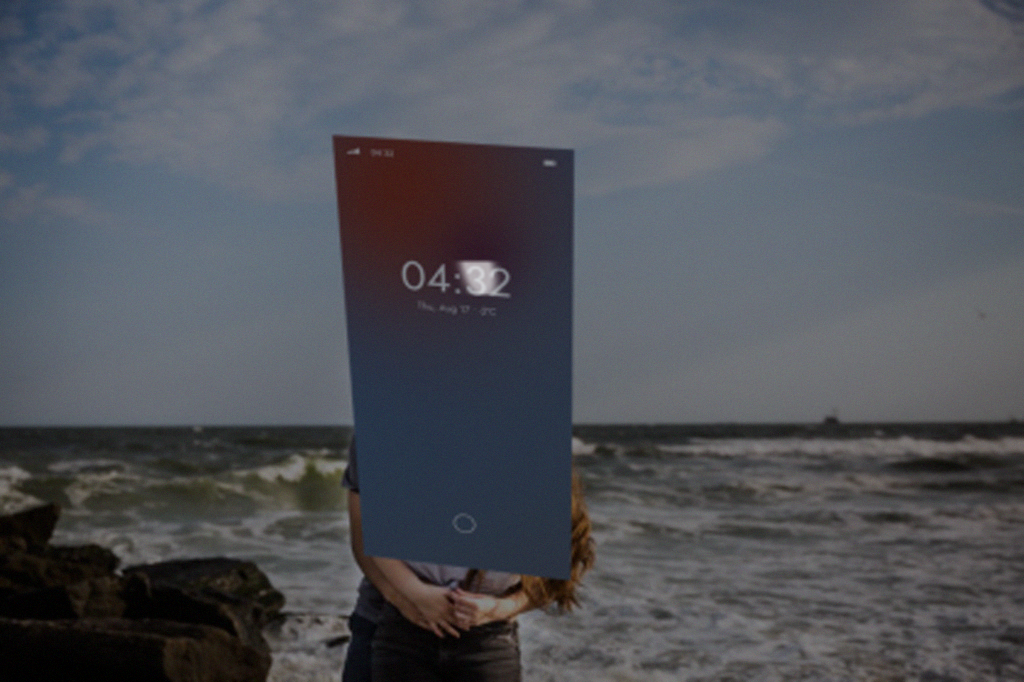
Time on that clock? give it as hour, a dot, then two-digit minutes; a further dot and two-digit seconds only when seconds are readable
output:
4.32
